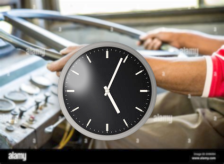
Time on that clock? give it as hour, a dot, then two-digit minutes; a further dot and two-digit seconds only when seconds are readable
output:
5.04
